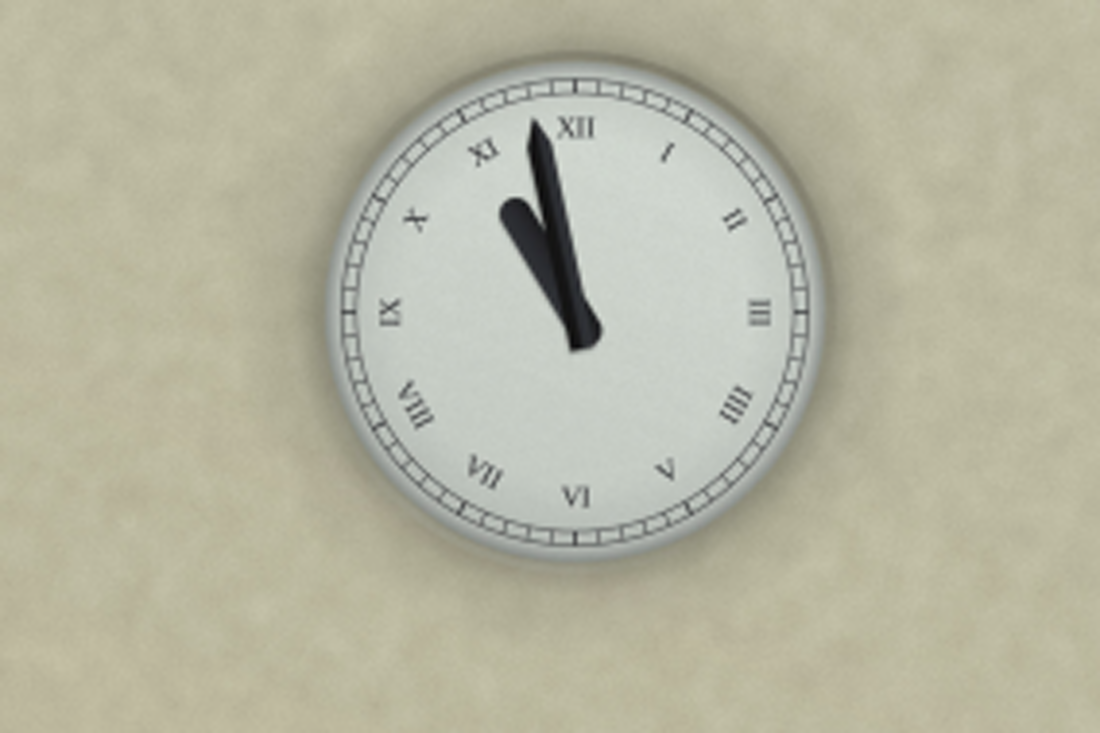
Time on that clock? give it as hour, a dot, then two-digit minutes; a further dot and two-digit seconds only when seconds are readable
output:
10.58
